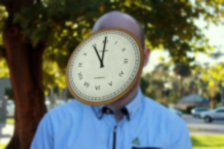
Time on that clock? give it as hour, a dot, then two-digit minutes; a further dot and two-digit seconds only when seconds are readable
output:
11.00
